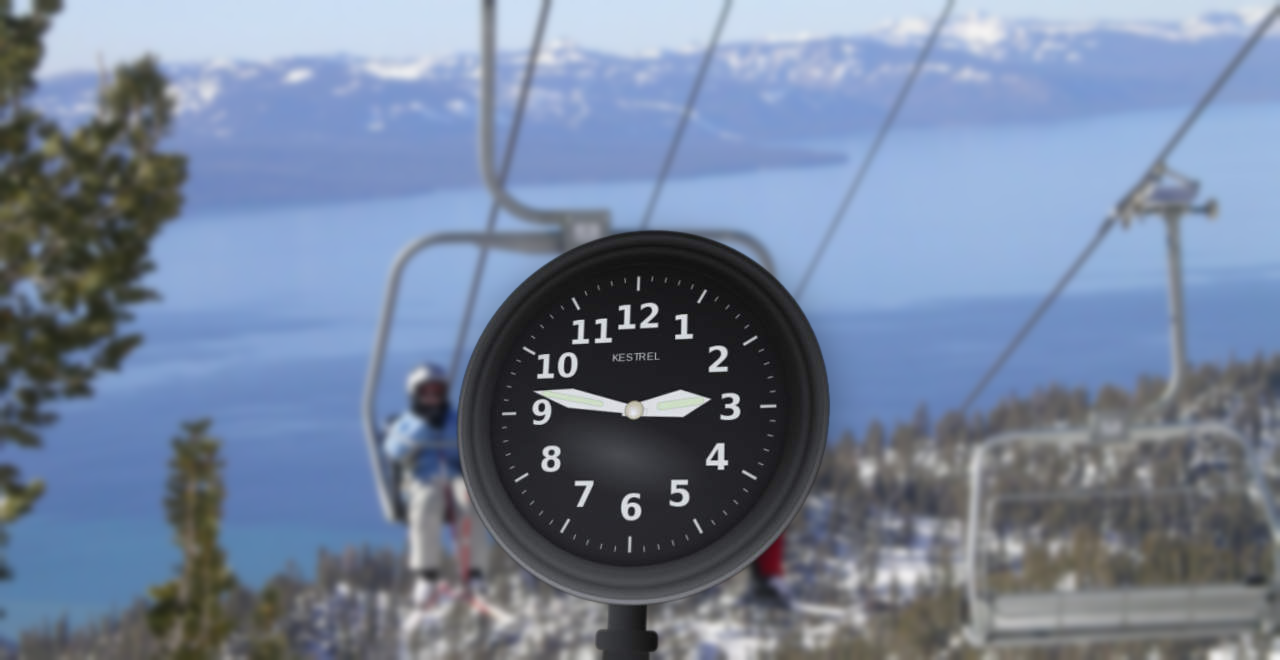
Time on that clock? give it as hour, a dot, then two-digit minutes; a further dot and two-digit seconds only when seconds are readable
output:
2.47
